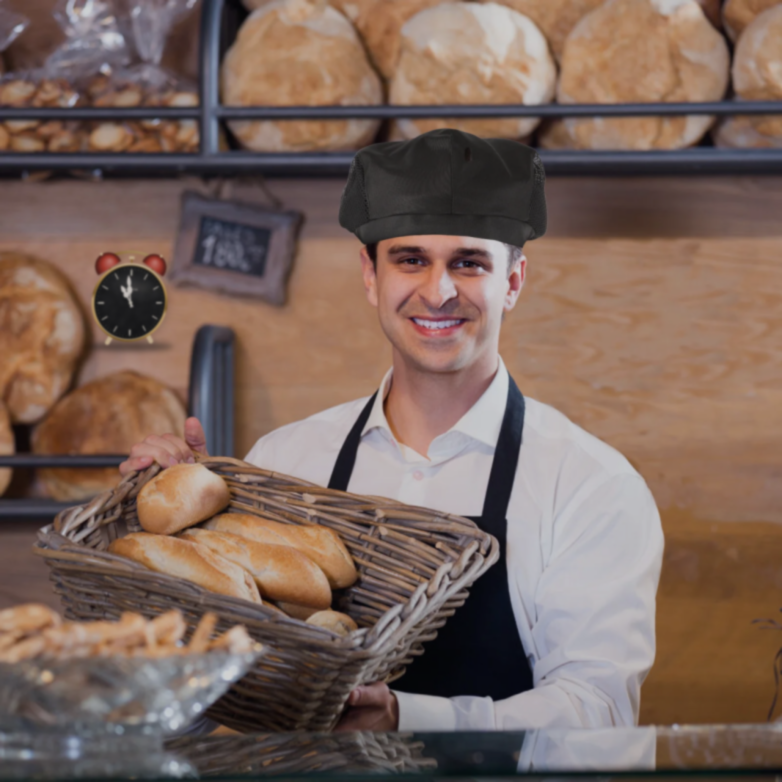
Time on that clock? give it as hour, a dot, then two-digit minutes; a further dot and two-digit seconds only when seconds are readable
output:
10.59
